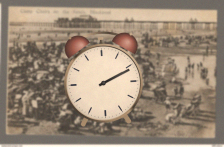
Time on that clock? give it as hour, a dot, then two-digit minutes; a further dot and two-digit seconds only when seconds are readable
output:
2.11
